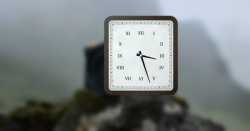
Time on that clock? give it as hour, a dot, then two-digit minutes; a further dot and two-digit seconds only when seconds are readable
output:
3.27
